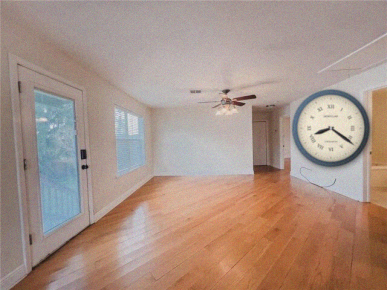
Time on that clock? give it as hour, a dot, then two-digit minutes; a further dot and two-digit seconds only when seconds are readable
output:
8.21
